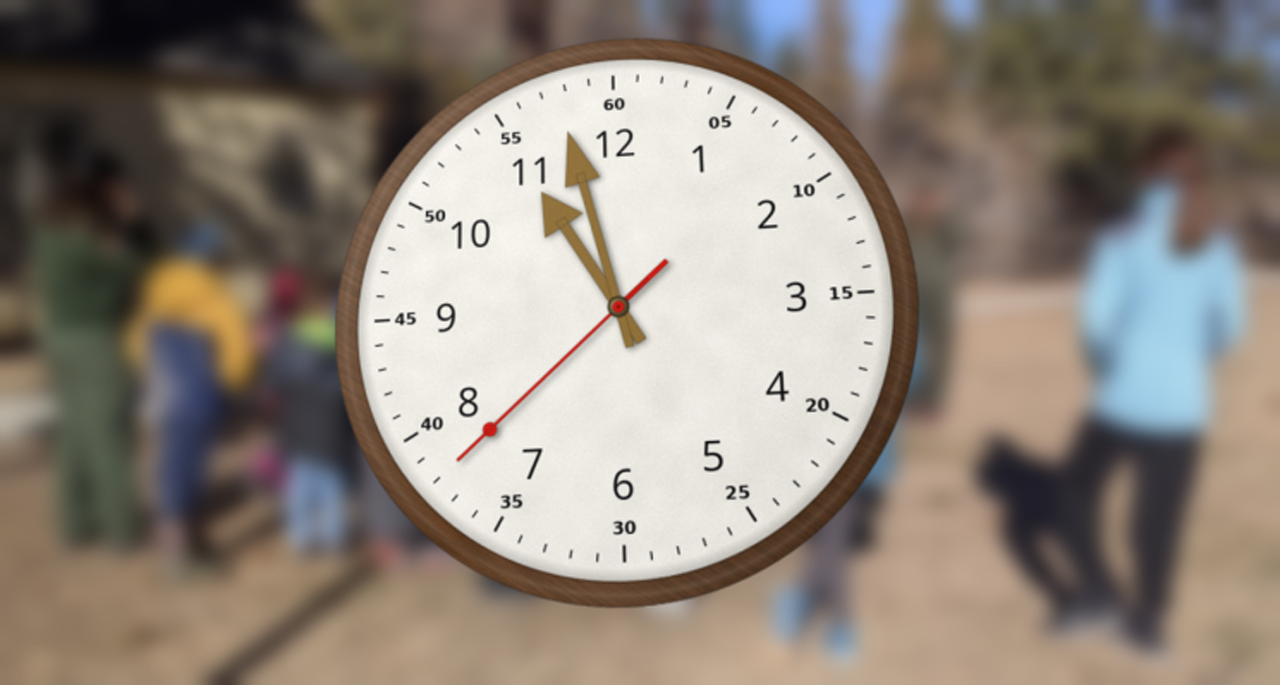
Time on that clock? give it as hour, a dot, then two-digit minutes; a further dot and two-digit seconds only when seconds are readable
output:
10.57.38
